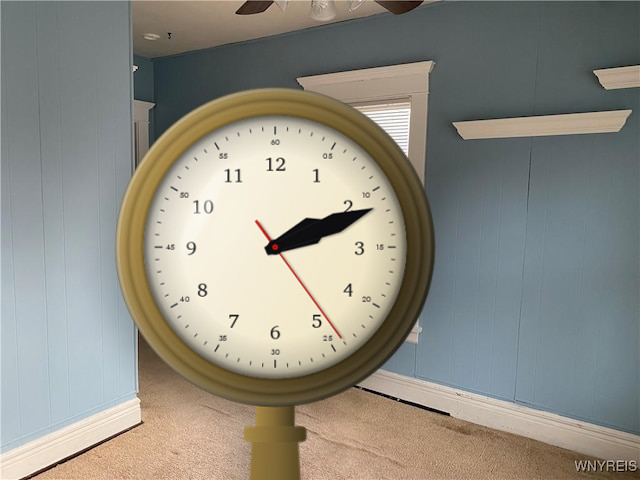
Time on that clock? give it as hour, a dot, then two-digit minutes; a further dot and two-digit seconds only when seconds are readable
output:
2.11.24
